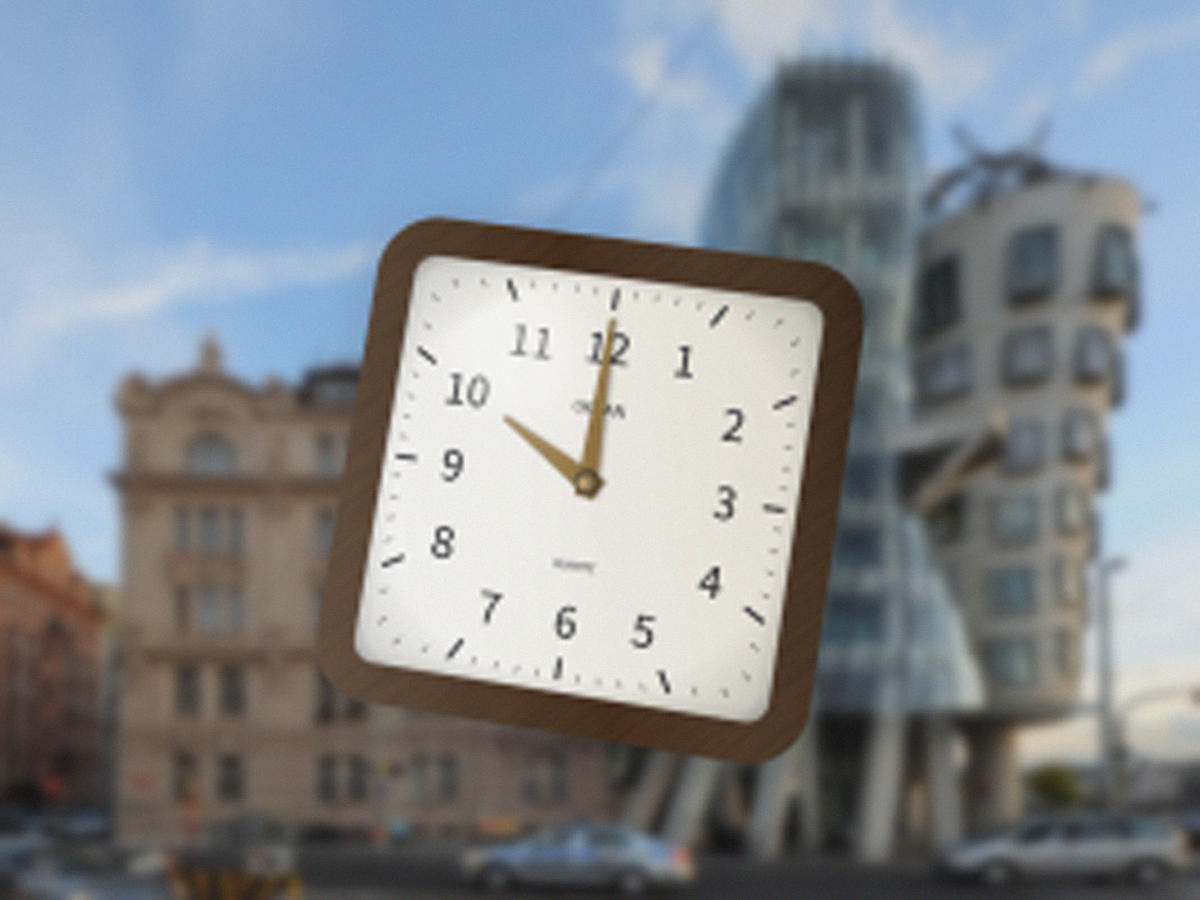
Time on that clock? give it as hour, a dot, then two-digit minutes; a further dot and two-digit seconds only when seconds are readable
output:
10.00
